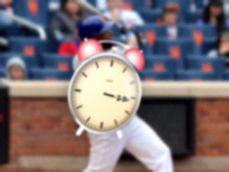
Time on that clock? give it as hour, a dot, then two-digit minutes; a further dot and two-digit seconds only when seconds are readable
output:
3.16
